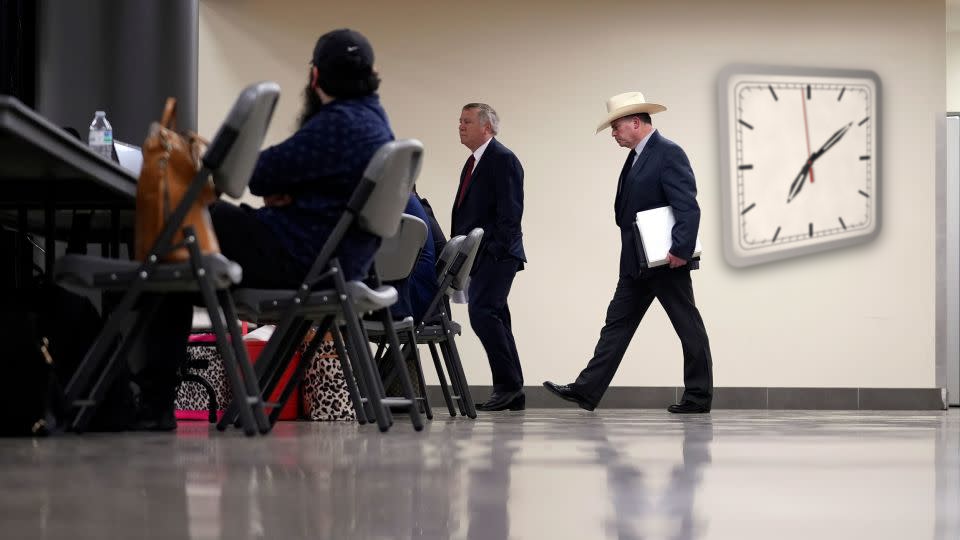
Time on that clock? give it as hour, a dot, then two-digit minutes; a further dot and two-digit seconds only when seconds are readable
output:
7.08.59
